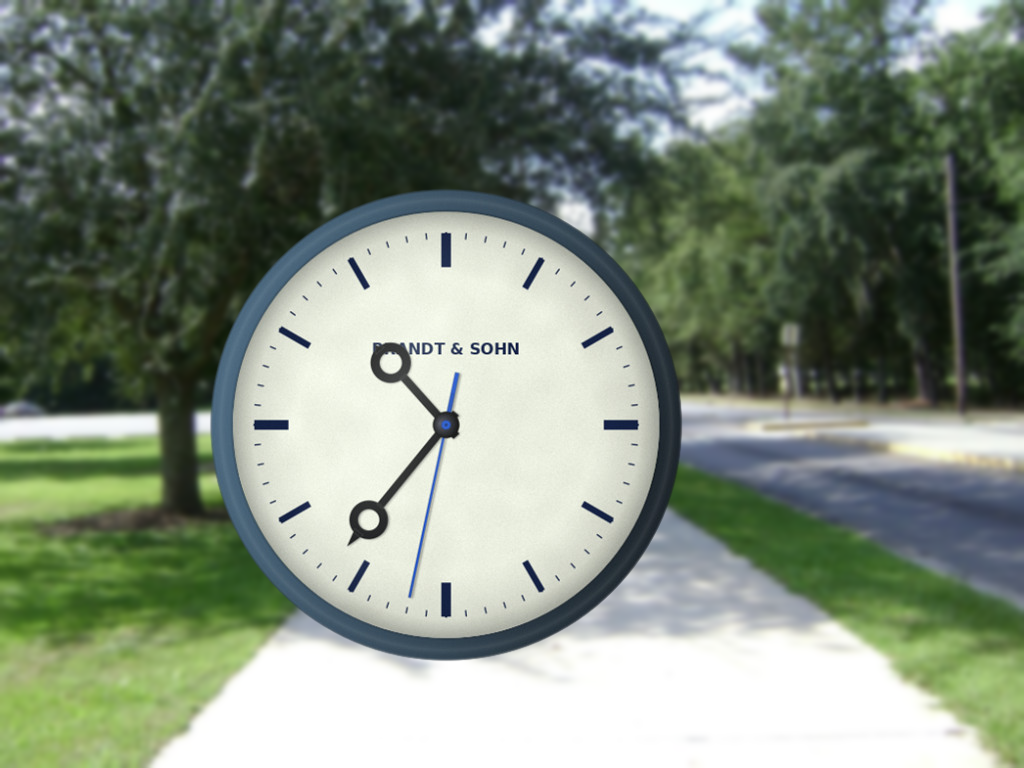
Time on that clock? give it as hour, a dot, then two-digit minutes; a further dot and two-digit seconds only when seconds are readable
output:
10.36.32
